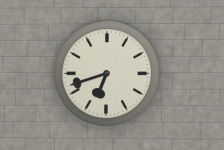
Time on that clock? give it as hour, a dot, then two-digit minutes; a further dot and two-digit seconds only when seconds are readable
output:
6.42
